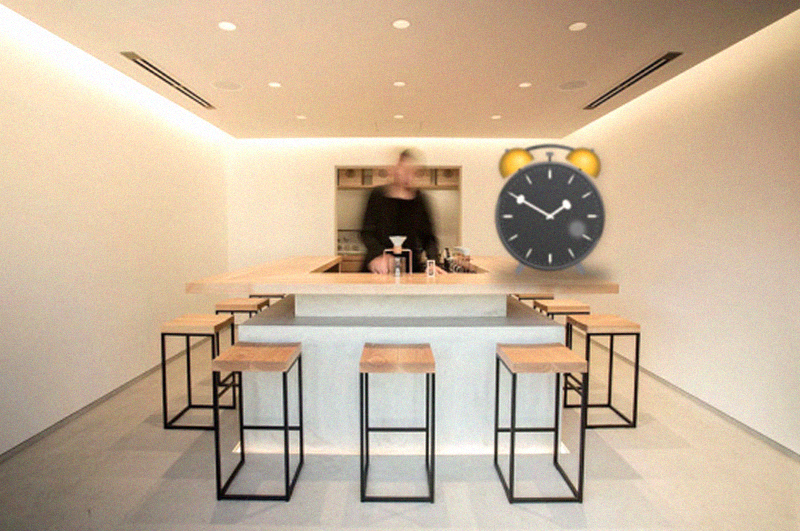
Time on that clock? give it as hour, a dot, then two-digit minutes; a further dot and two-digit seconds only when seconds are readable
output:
1.50
